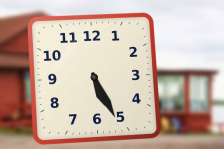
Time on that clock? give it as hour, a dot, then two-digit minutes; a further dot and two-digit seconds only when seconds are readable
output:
5.26
